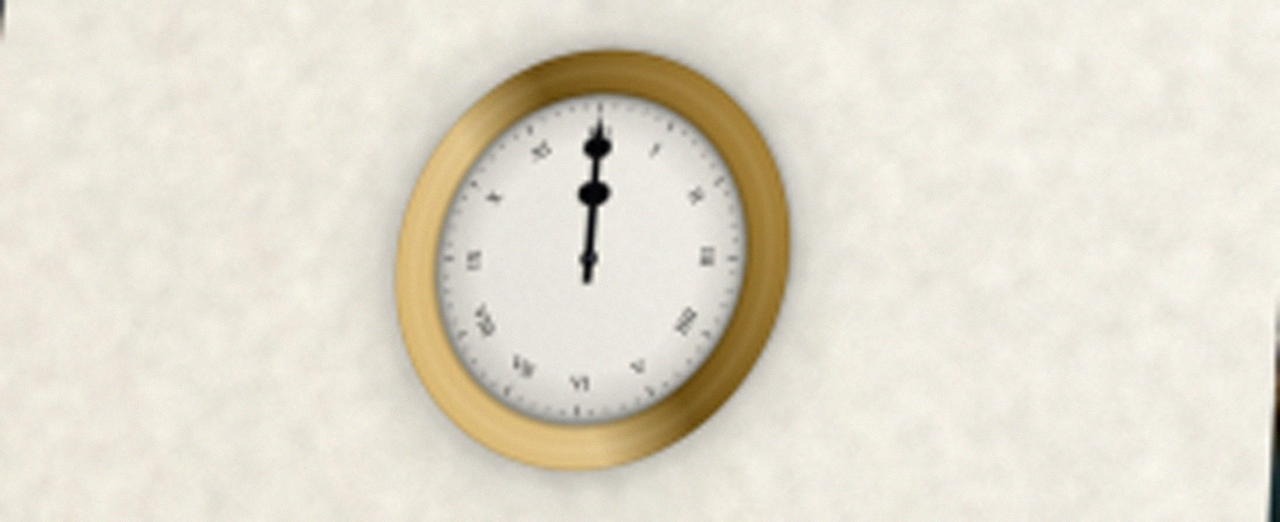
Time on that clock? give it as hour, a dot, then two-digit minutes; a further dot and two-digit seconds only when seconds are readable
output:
12.00
